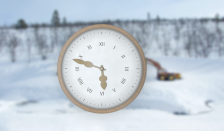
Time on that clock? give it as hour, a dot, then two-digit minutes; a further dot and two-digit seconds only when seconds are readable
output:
5.48
